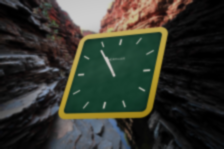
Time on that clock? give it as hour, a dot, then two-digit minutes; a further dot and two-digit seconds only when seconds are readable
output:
10.54
